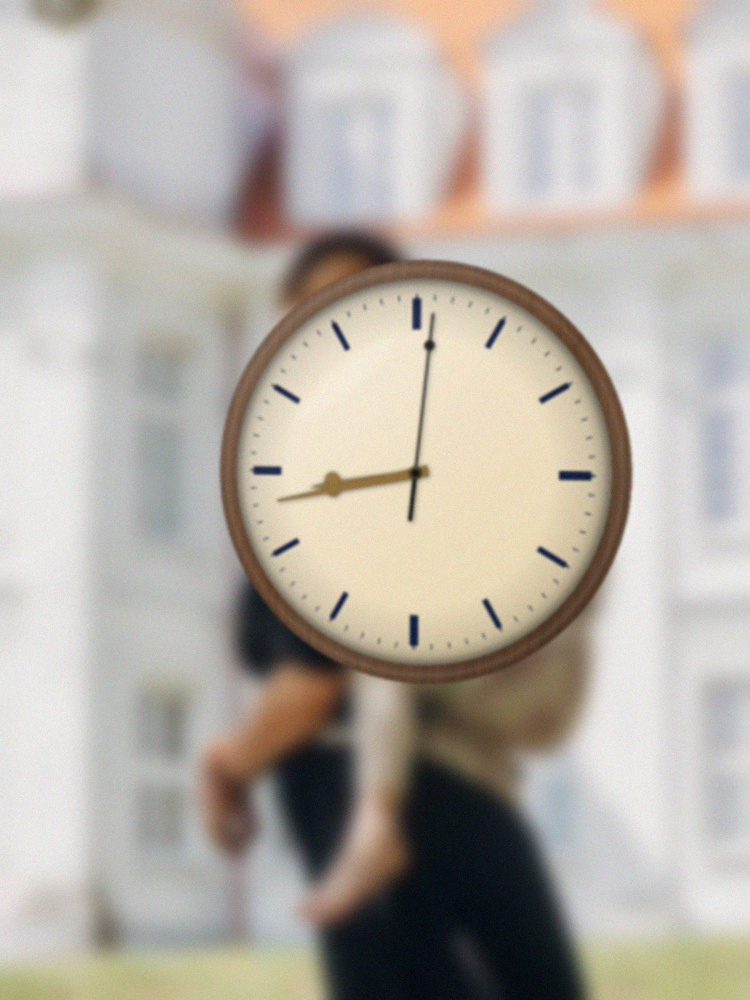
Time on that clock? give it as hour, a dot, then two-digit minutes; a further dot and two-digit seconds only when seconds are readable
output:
8.43.01
